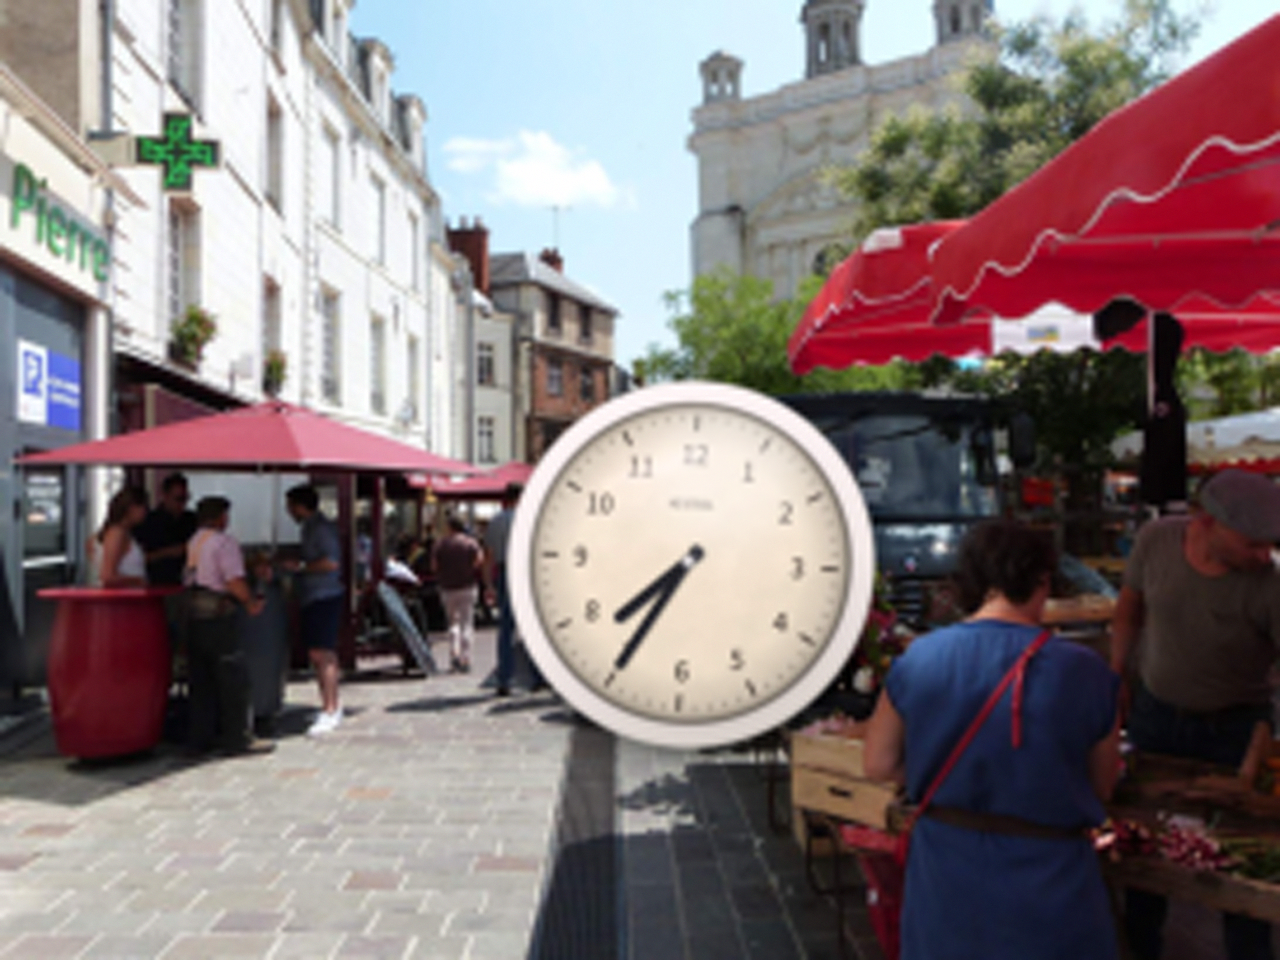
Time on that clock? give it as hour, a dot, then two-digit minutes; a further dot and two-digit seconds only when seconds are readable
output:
7.35
